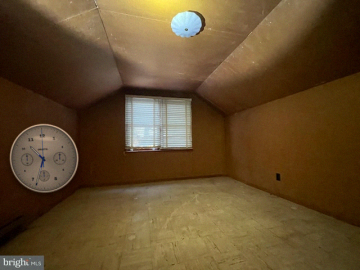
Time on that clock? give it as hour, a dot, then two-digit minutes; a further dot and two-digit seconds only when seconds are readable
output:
10.33
